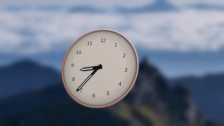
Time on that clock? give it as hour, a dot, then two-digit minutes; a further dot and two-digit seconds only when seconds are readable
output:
8.36
